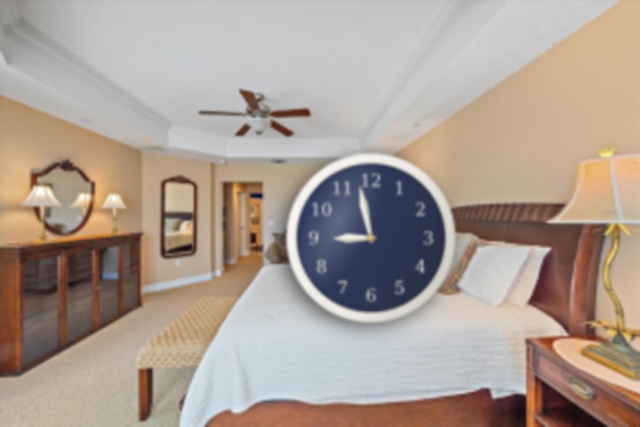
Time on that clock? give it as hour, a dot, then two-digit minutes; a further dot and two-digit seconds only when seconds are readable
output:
8.58
